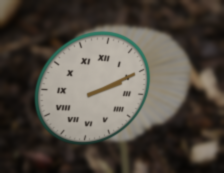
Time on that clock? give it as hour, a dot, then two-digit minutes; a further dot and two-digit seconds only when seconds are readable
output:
2.10
